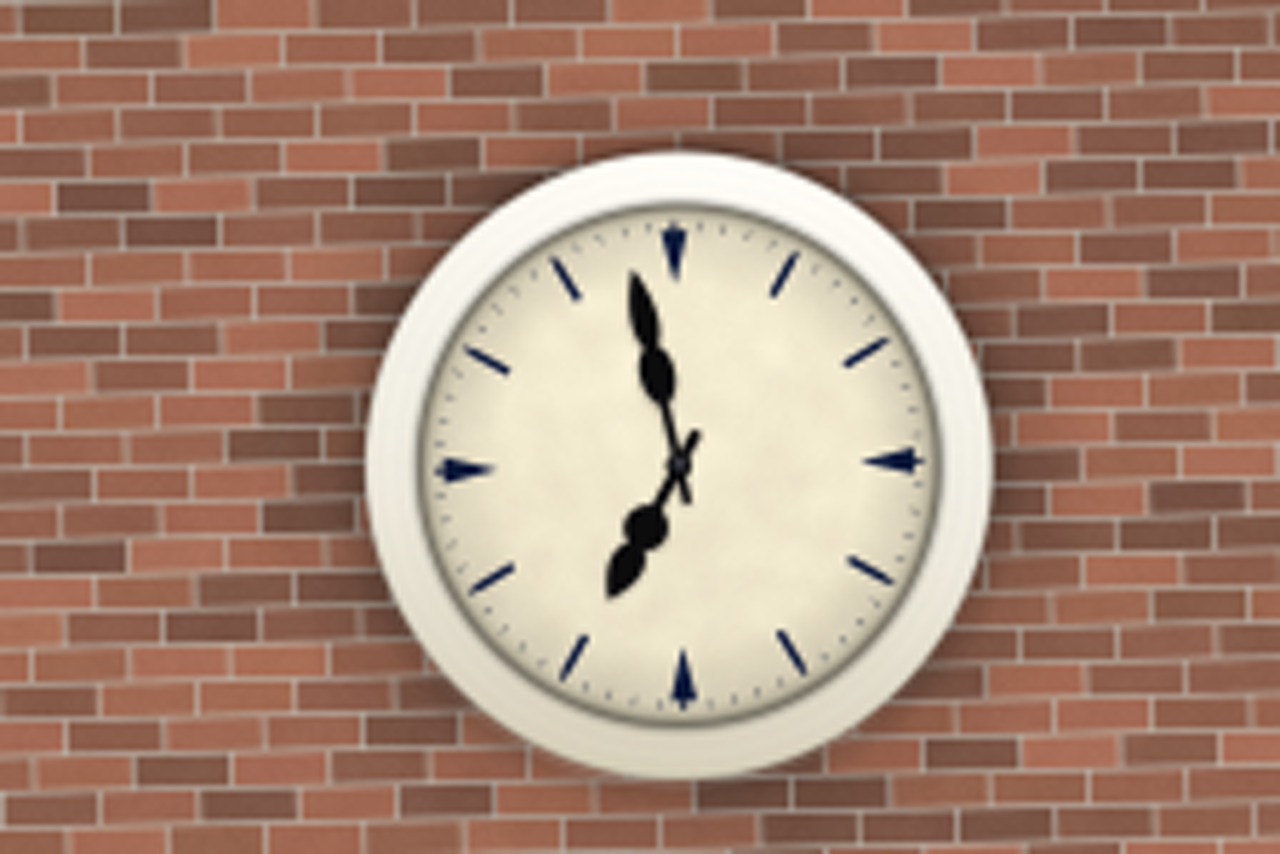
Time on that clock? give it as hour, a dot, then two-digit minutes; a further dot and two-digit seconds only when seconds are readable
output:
6.58
